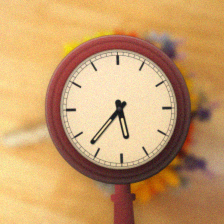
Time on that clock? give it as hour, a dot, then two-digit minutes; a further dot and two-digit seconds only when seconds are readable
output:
5.37
